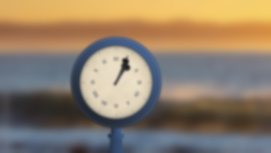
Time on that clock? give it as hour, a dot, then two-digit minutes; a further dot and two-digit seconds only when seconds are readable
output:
1.04
